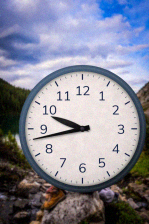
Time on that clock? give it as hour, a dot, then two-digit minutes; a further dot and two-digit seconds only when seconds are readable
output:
9.43
